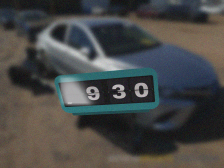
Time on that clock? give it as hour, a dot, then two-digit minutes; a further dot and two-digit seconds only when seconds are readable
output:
9.30
